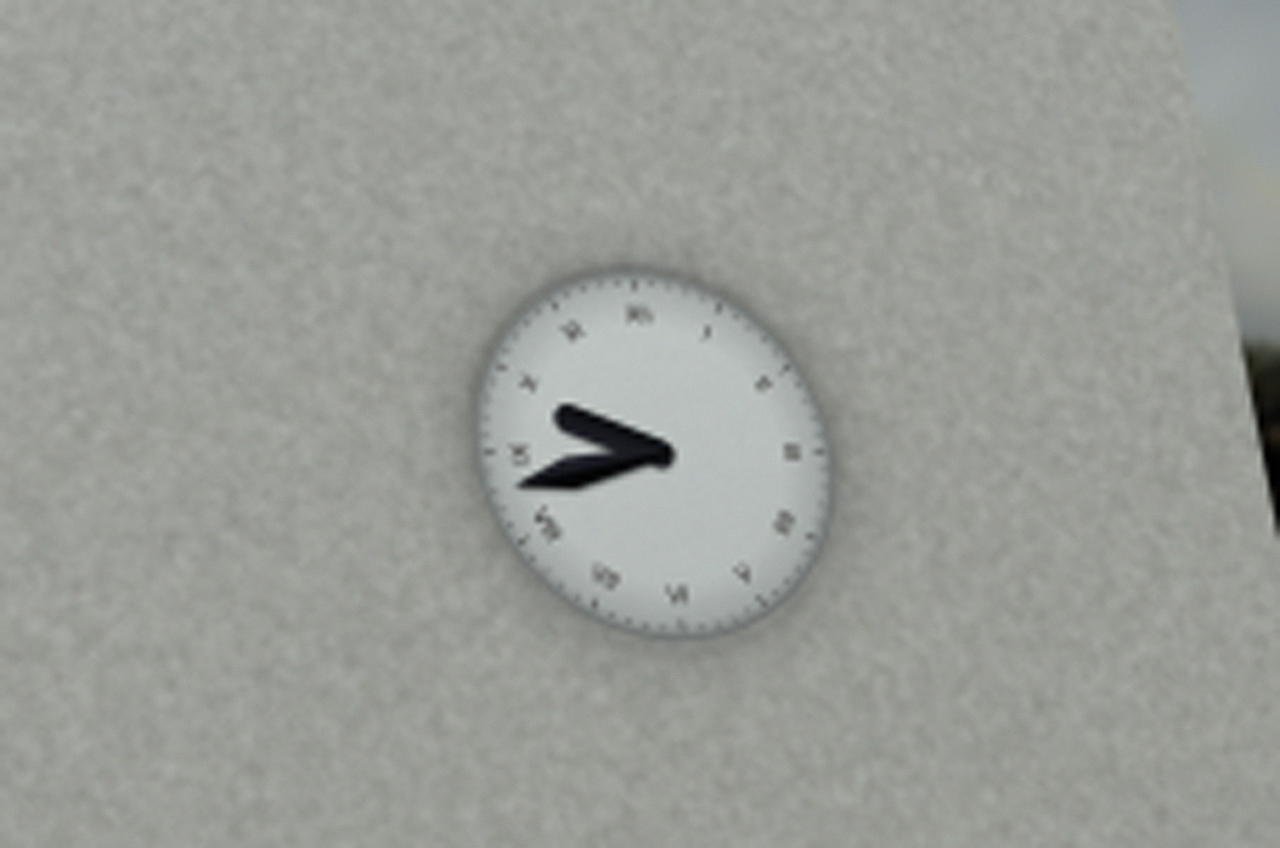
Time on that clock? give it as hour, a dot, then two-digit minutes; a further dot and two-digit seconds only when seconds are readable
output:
9.43
